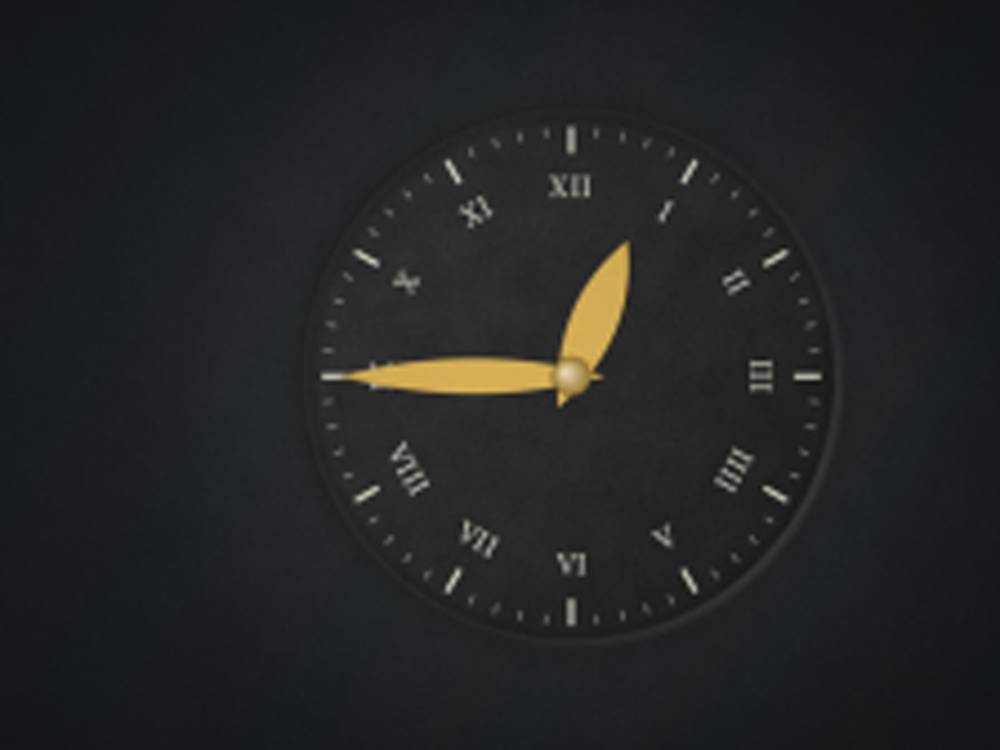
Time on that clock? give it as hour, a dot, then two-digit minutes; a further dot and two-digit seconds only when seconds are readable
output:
12.45
